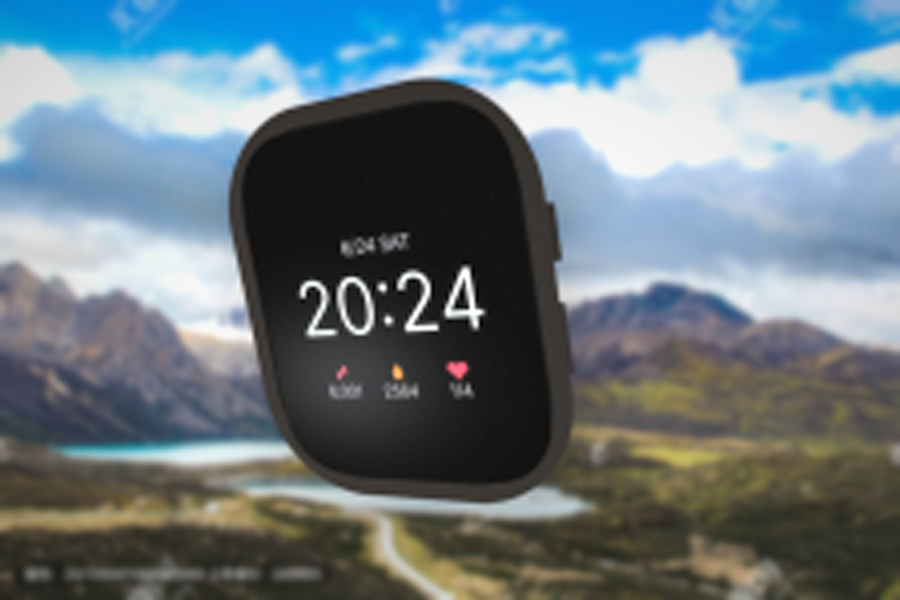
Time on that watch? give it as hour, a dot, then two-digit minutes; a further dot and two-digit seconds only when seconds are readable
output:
20.24
